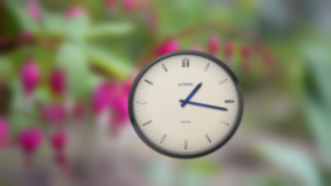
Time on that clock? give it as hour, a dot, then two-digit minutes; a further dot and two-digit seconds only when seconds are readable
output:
1.17
